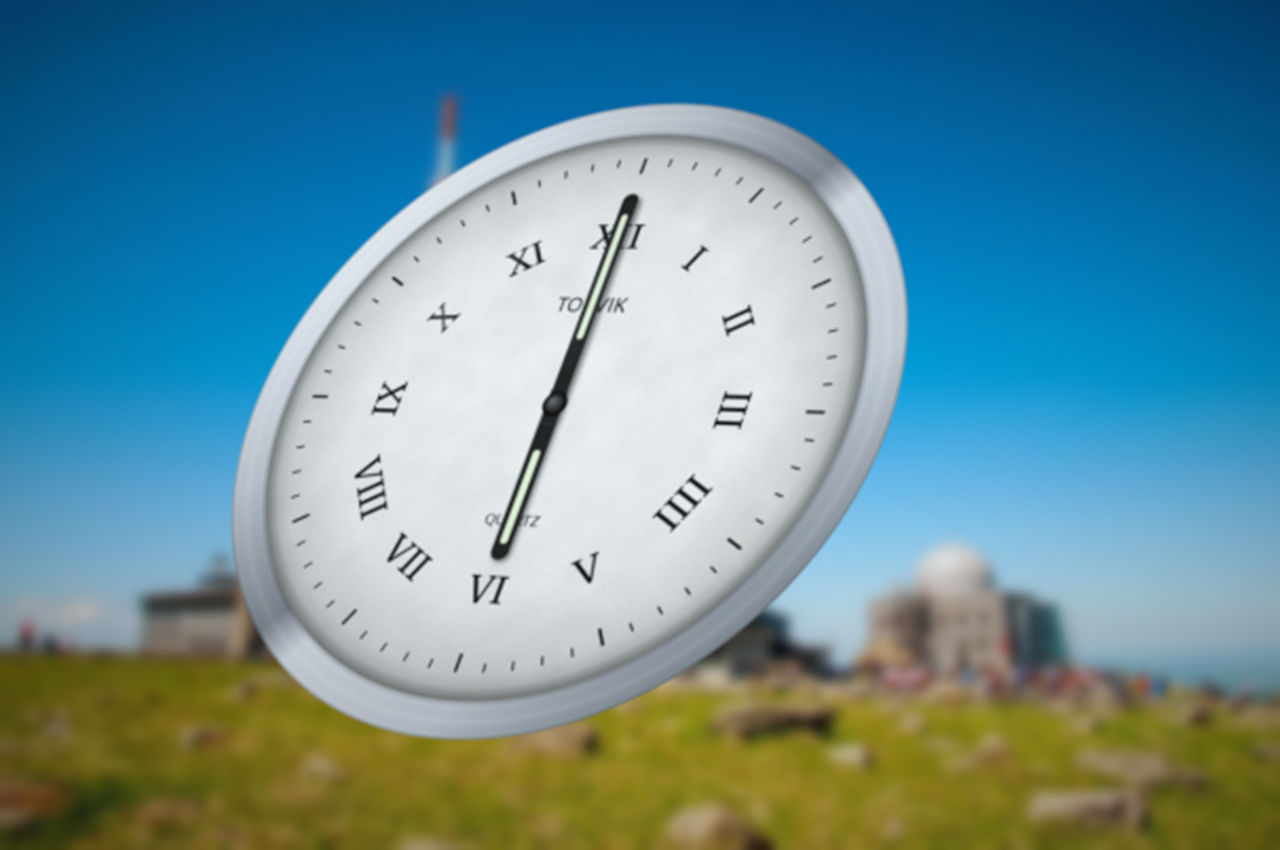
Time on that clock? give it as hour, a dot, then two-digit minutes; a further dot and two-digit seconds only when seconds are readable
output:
6.00
